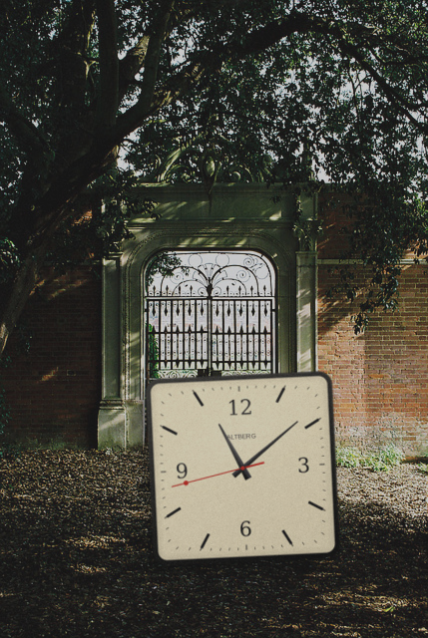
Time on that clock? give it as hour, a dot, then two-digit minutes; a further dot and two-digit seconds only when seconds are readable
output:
11.08.43
